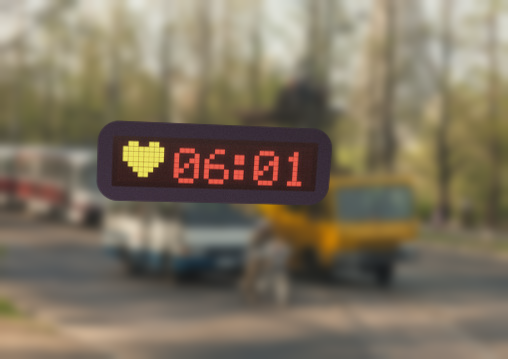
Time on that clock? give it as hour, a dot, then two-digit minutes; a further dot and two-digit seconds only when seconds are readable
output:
6.01
